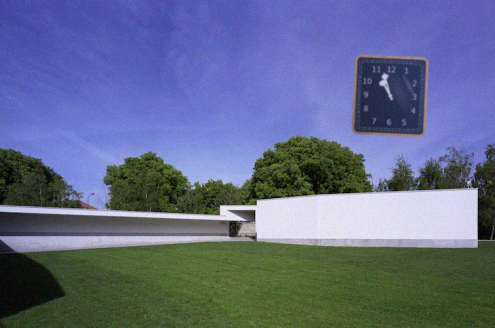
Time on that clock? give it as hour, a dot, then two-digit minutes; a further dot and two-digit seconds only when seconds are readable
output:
10.57
